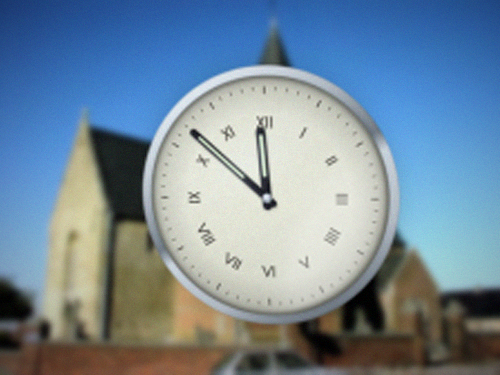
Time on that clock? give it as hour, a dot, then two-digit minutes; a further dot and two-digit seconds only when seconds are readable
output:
11.52
